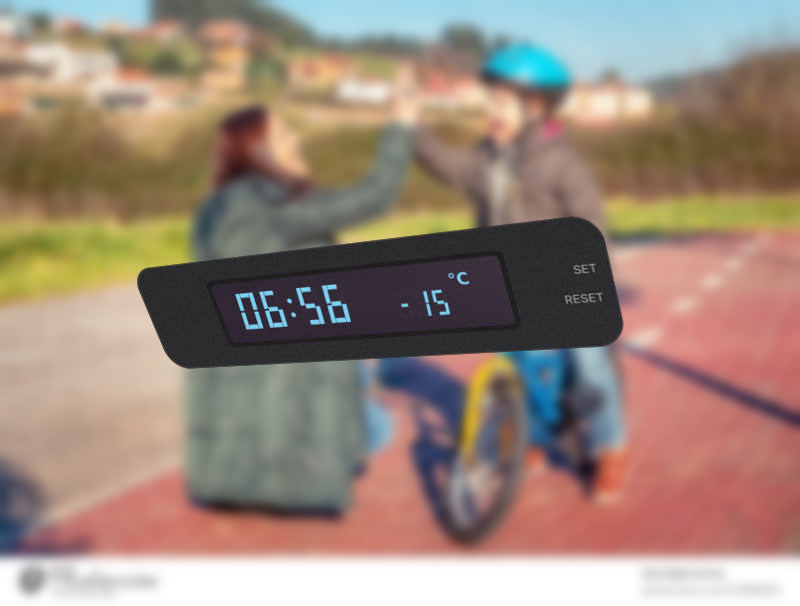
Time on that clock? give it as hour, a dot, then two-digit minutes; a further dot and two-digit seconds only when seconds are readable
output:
6.56
